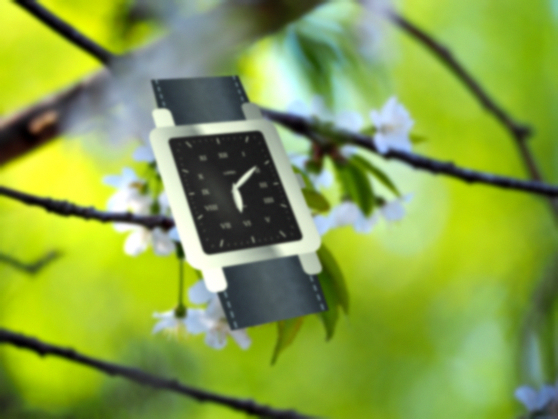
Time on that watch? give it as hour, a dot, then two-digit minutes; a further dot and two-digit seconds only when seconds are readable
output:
6.09
